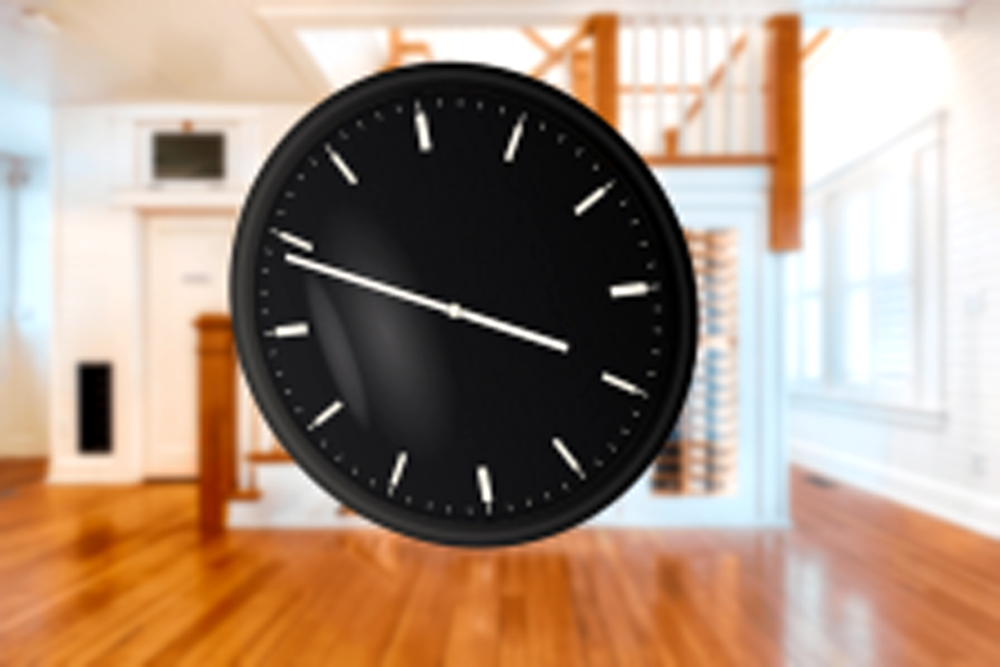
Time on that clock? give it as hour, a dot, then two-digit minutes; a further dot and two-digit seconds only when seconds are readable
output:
3.49
